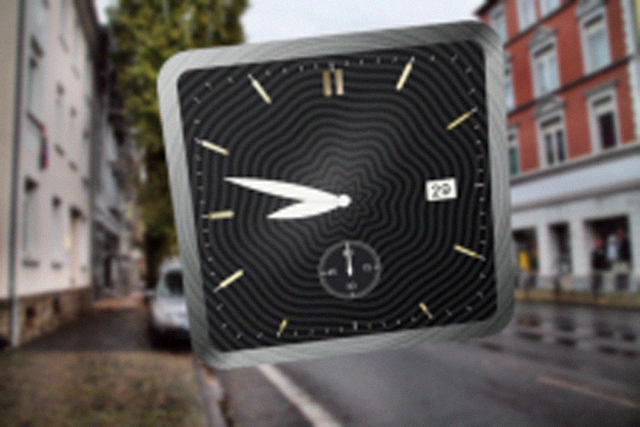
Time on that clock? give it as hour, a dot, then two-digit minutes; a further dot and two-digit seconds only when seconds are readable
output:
8.48
